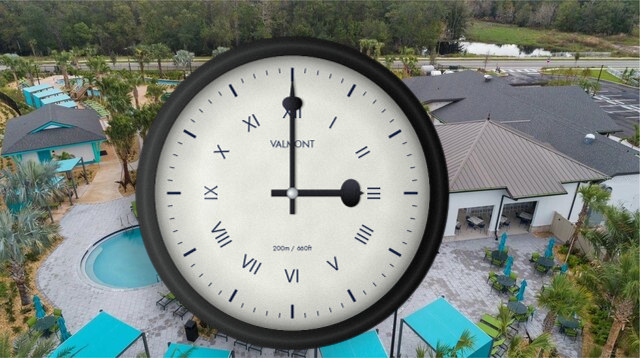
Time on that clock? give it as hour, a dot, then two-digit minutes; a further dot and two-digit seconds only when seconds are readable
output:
3.00
